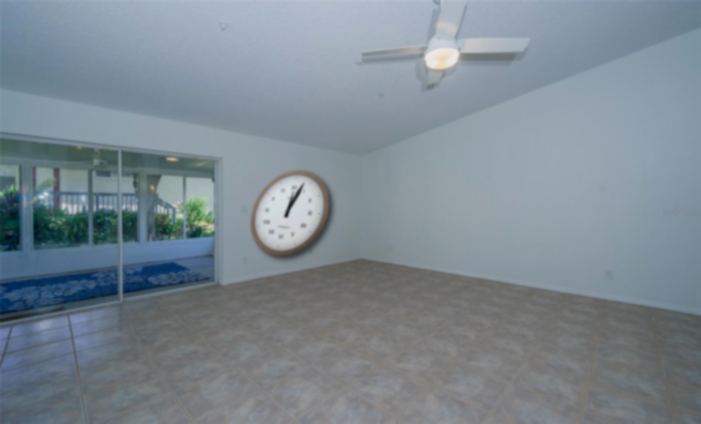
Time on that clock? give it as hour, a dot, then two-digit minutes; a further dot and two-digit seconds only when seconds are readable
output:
12.03
